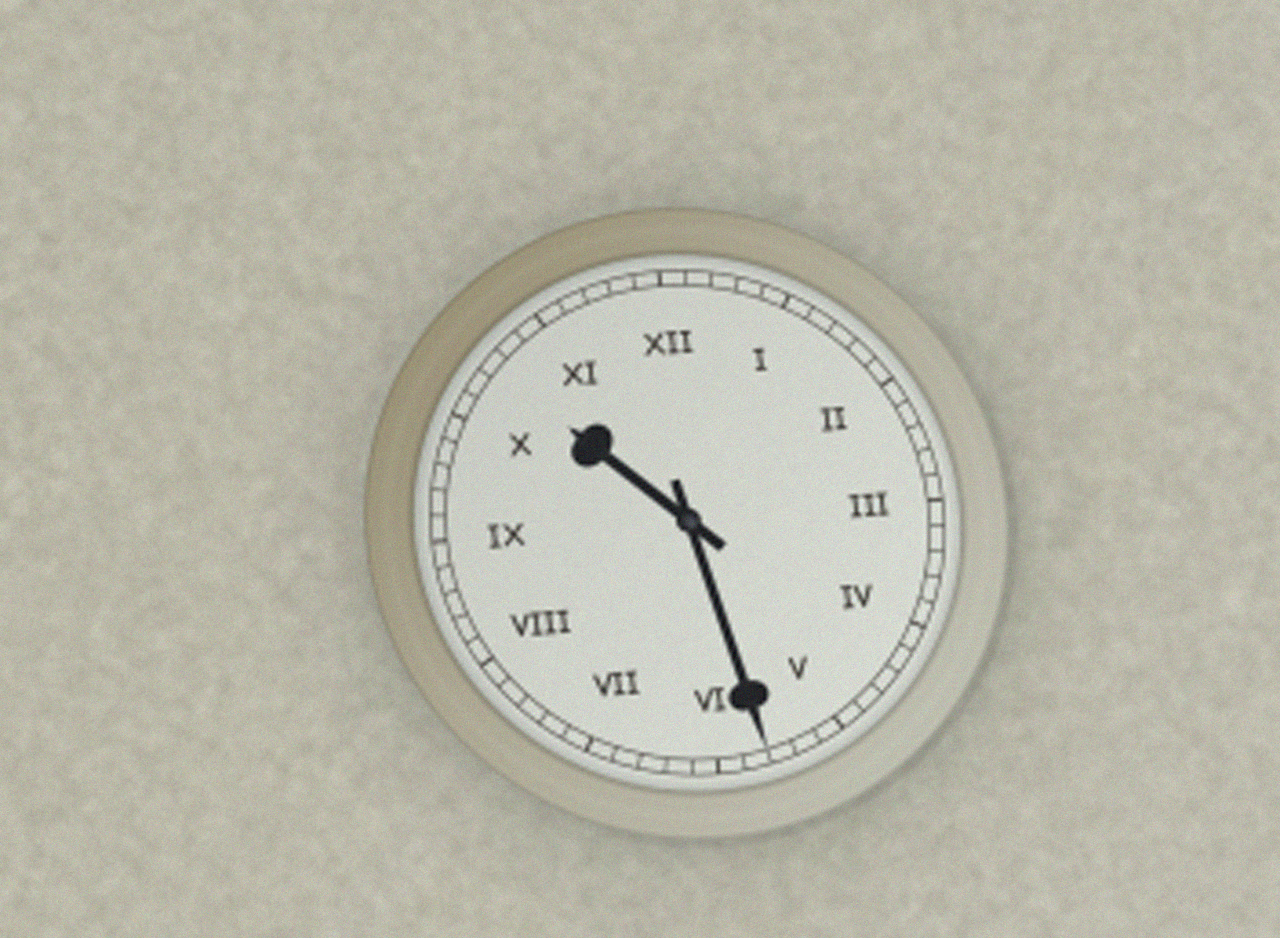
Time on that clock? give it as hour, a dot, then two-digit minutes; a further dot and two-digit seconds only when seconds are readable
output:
10.28
